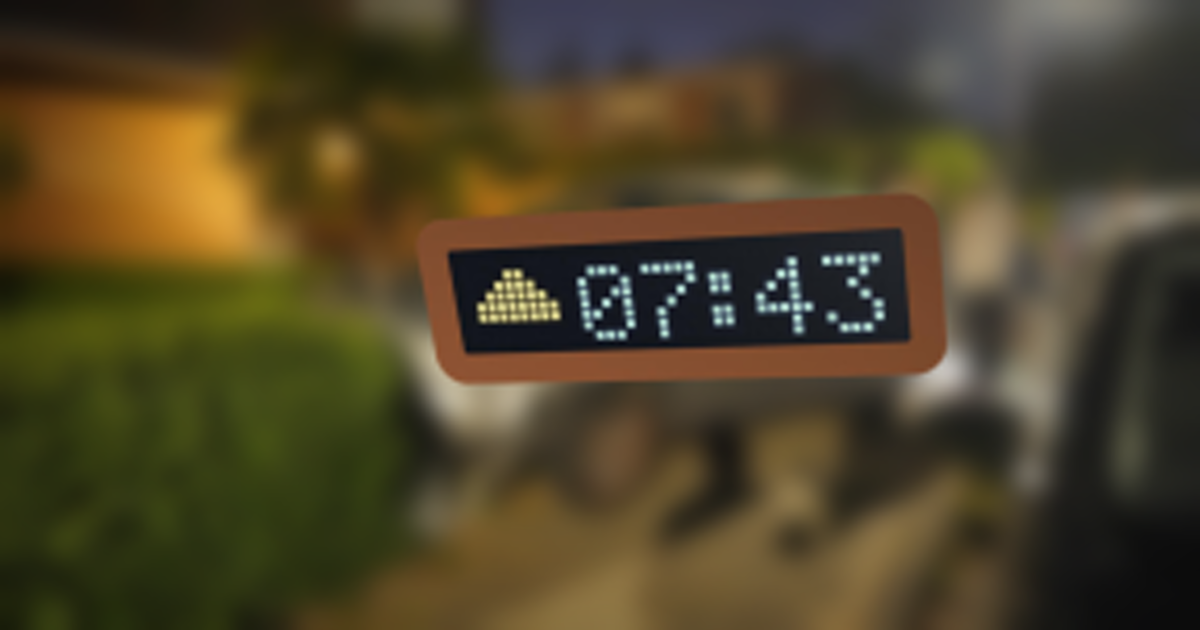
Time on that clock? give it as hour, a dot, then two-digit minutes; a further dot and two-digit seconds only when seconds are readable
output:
7.43
